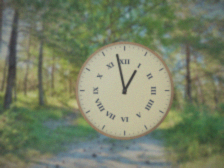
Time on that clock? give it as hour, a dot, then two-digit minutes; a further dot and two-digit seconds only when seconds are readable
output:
12.58
